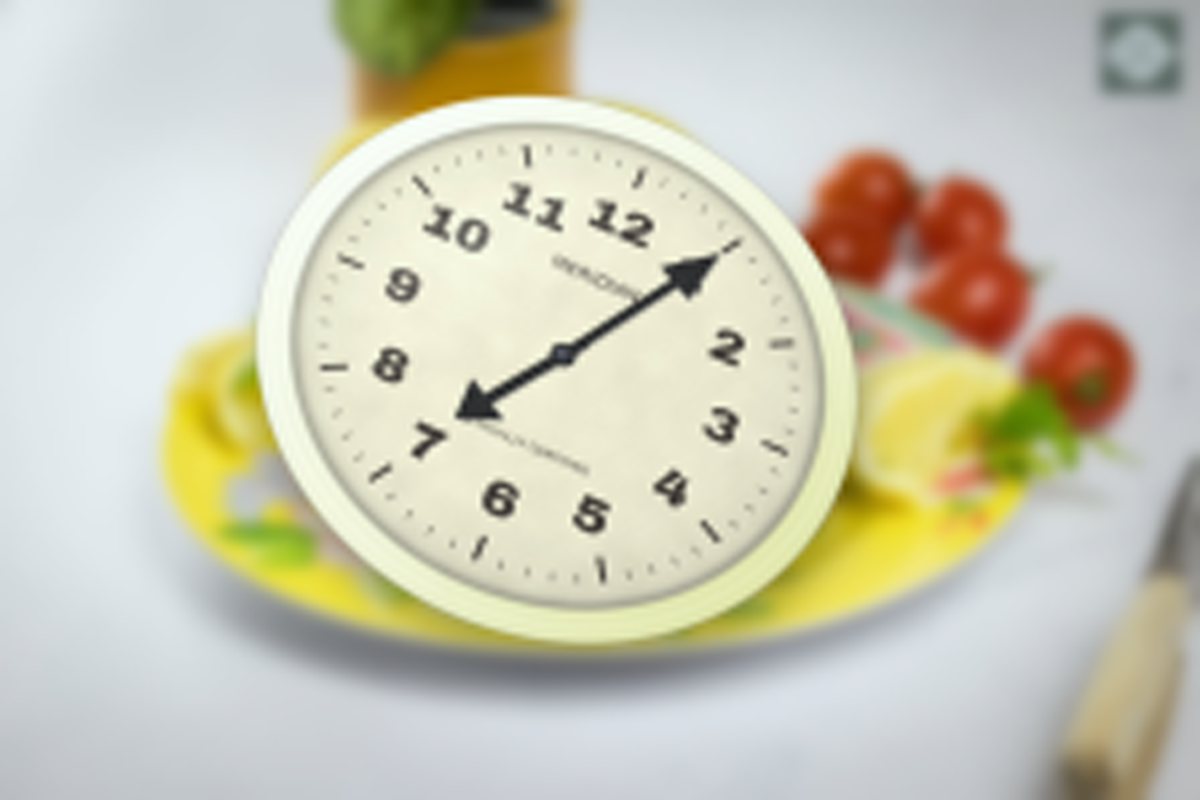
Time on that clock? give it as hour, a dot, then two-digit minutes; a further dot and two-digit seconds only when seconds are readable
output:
7.05
